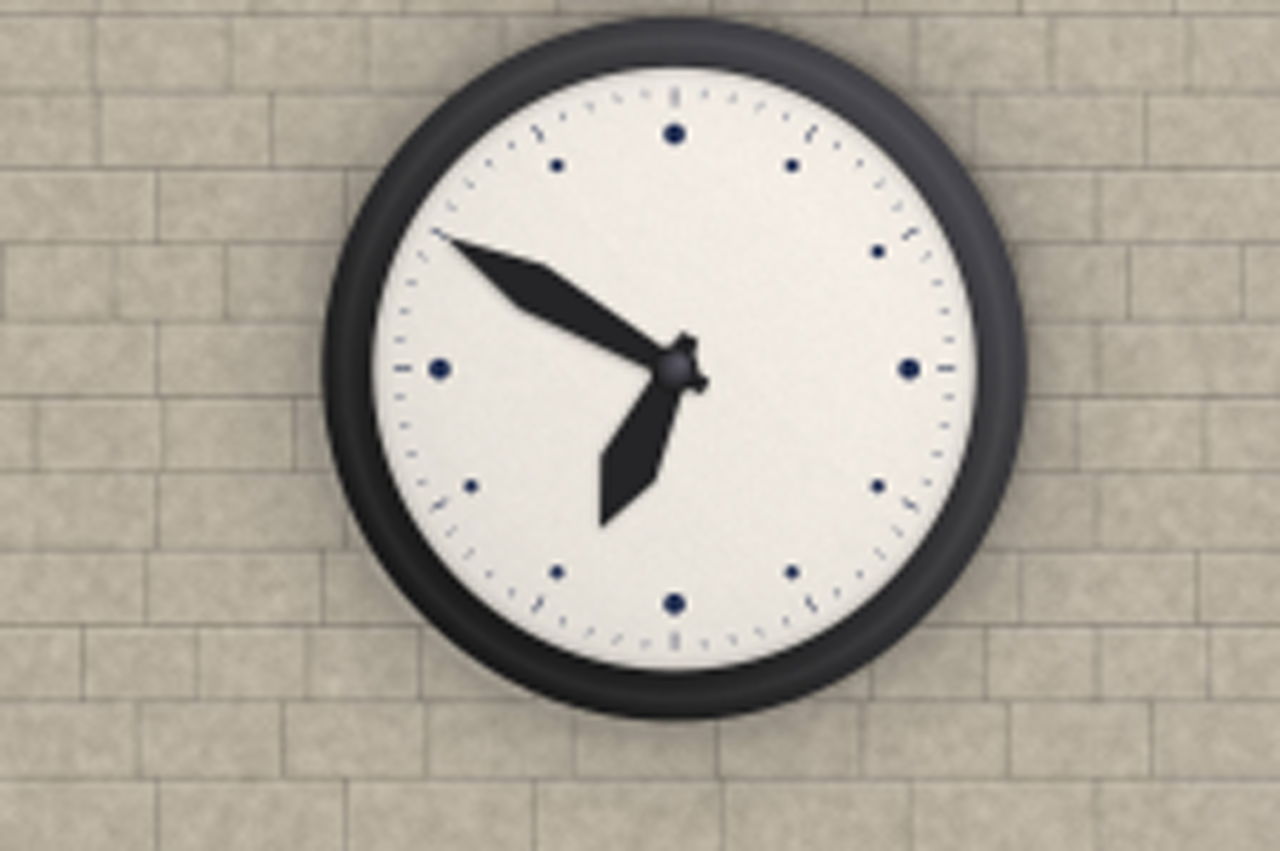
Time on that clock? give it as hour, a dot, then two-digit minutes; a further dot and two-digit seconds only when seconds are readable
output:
6.50
